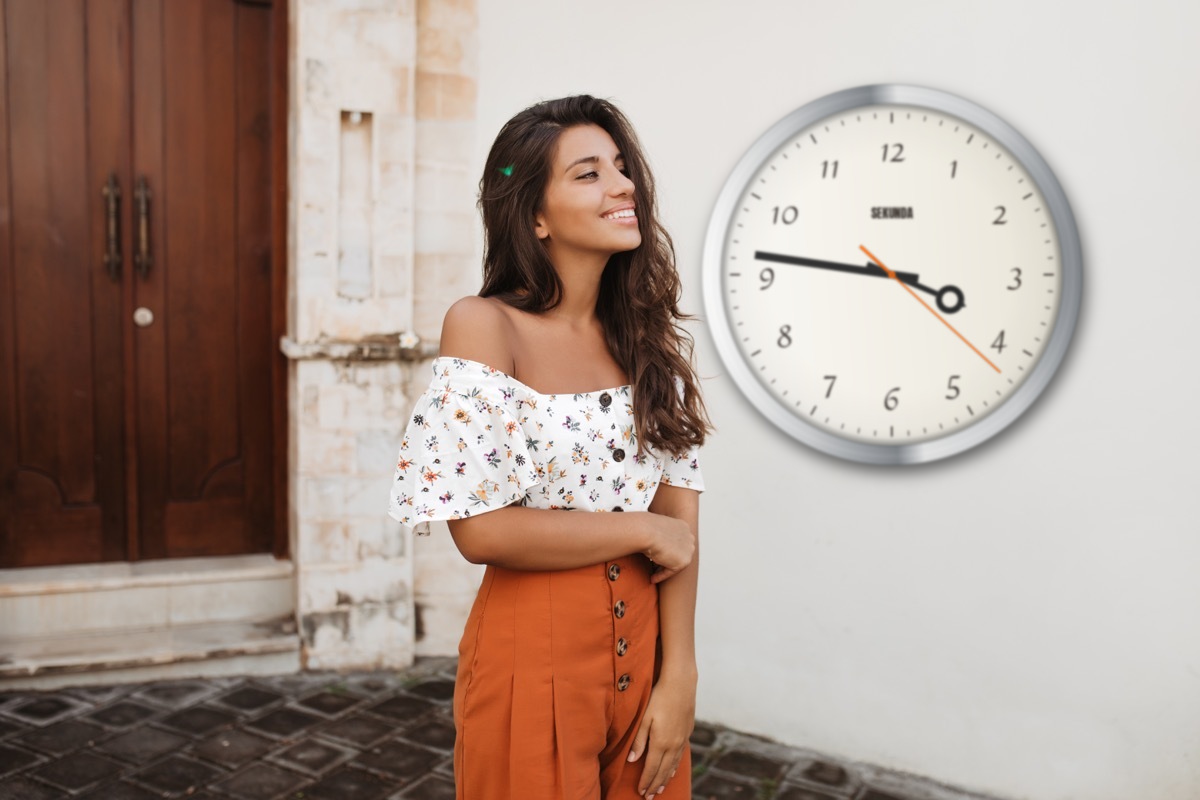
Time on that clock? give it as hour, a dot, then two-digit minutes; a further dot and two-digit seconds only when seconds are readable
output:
3.46.22
